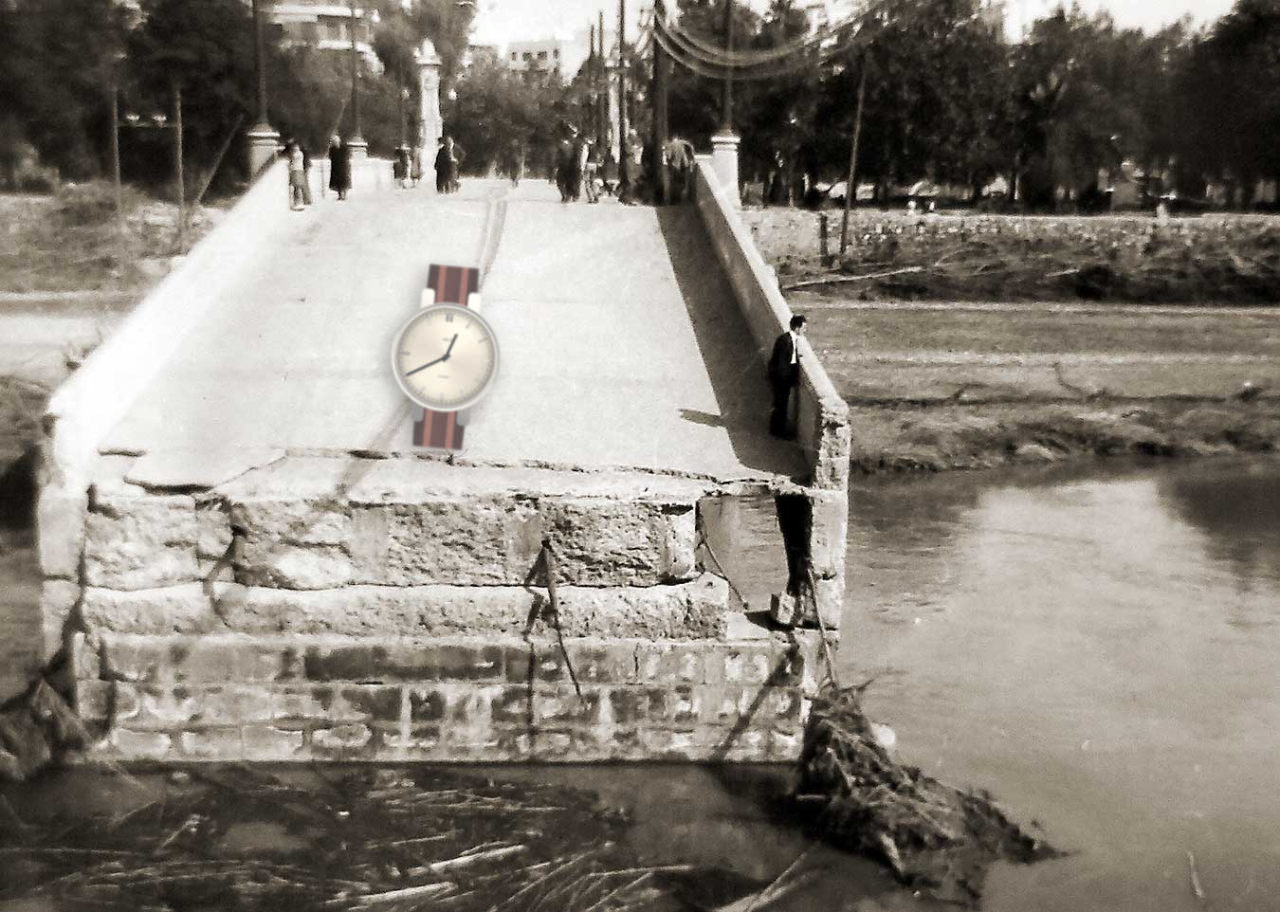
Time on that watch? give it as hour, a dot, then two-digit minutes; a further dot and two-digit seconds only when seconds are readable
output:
12.40
